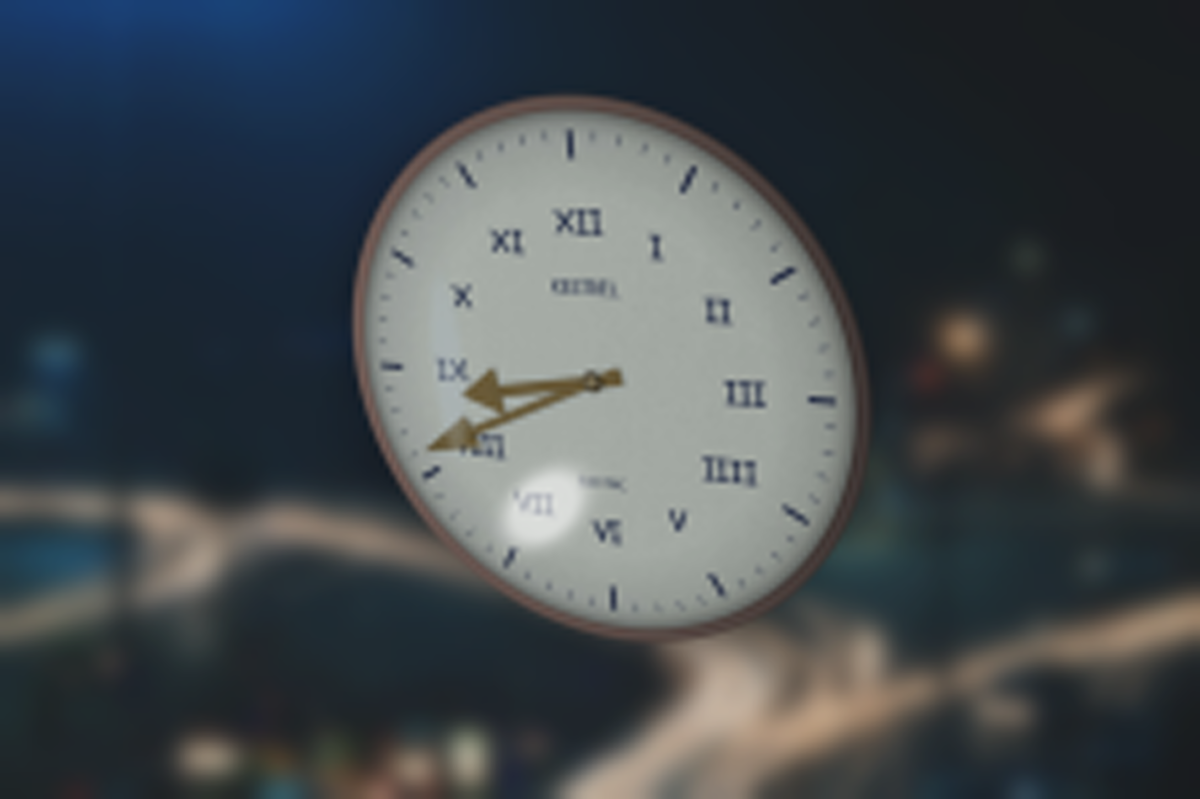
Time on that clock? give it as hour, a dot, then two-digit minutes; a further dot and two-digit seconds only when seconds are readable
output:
8.41
